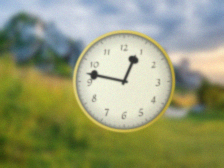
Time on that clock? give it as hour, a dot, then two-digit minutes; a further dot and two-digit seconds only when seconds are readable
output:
12.47
